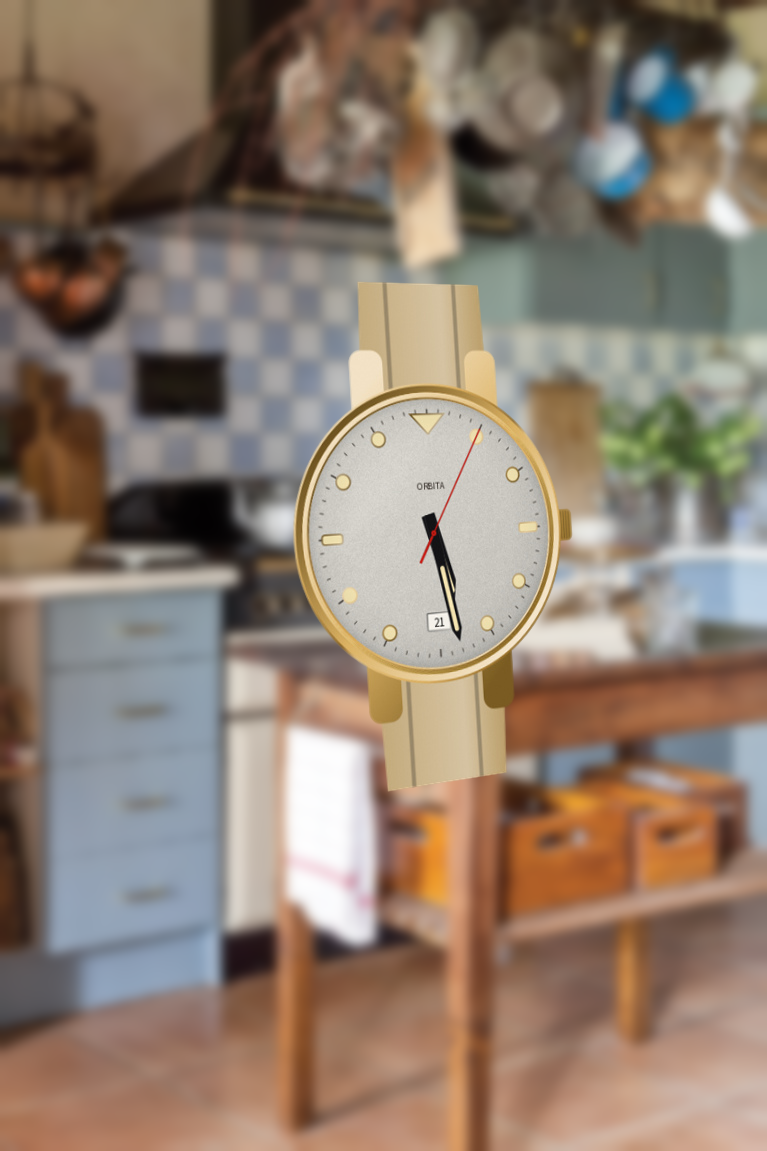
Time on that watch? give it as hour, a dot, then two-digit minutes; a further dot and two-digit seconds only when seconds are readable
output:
5.28.05
